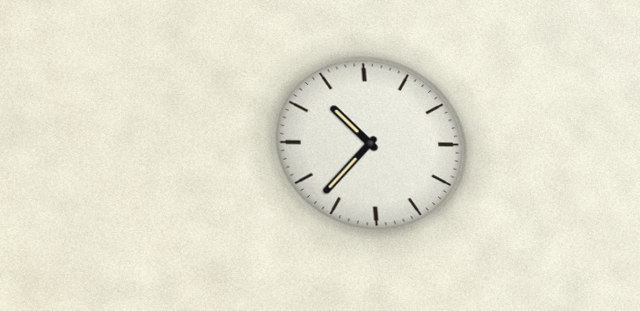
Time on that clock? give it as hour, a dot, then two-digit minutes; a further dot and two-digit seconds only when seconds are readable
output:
10.37
